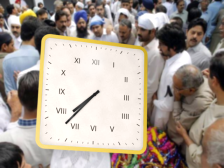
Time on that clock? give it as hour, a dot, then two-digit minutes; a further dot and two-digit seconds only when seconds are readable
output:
7.37
